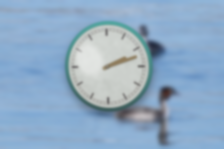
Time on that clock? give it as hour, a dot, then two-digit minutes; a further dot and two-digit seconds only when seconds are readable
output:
2.12
